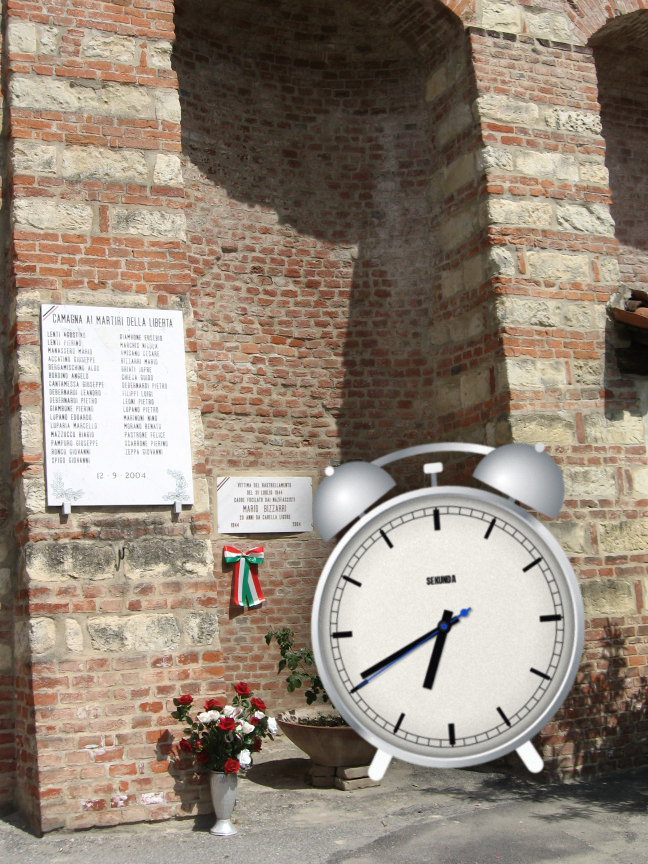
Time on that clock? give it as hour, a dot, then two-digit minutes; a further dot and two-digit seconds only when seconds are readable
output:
6.40.40
